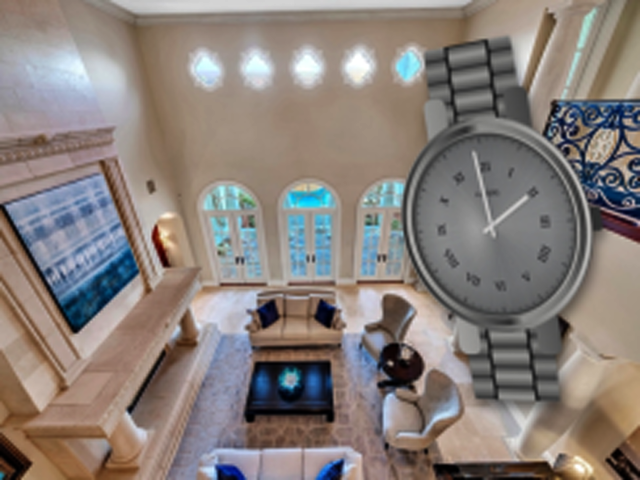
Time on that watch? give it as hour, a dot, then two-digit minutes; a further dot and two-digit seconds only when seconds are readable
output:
1.59
